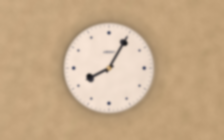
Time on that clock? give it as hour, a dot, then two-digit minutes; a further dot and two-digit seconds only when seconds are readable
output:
8.05
